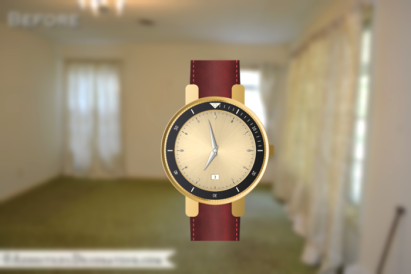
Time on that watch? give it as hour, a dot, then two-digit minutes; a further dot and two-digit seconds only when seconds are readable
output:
6.58
